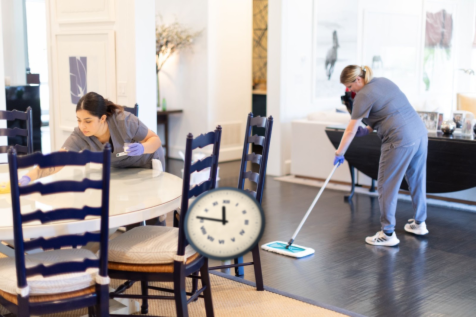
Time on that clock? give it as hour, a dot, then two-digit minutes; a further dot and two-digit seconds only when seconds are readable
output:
11.46
